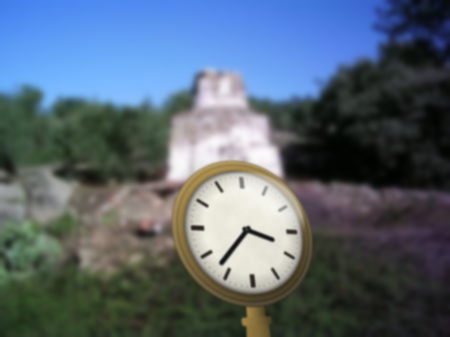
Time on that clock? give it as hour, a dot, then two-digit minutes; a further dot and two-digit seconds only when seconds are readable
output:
3.37
